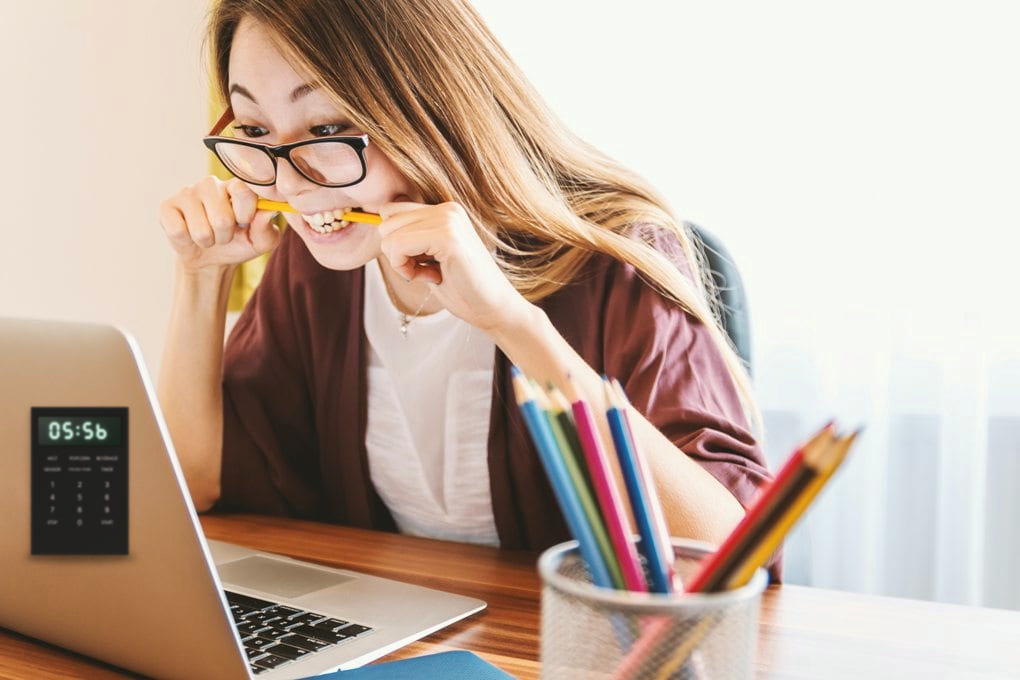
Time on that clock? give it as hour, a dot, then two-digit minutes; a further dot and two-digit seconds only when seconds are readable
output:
5.56
